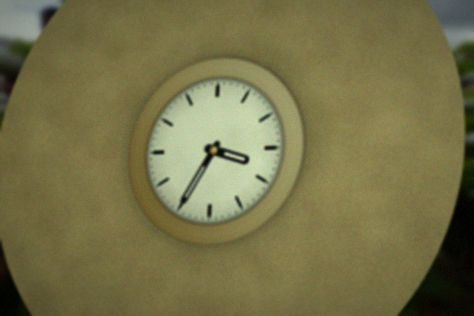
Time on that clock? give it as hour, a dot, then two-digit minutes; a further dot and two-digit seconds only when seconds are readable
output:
3.35
